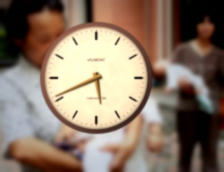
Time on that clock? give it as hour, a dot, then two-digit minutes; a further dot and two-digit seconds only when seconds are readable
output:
5.41
